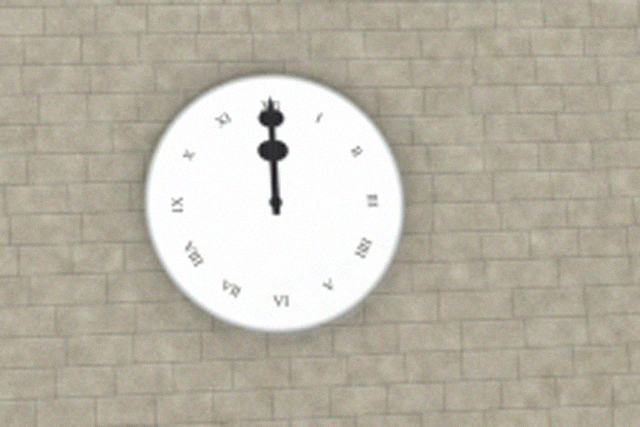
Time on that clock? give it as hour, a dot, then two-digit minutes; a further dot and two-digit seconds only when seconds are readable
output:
12.00
